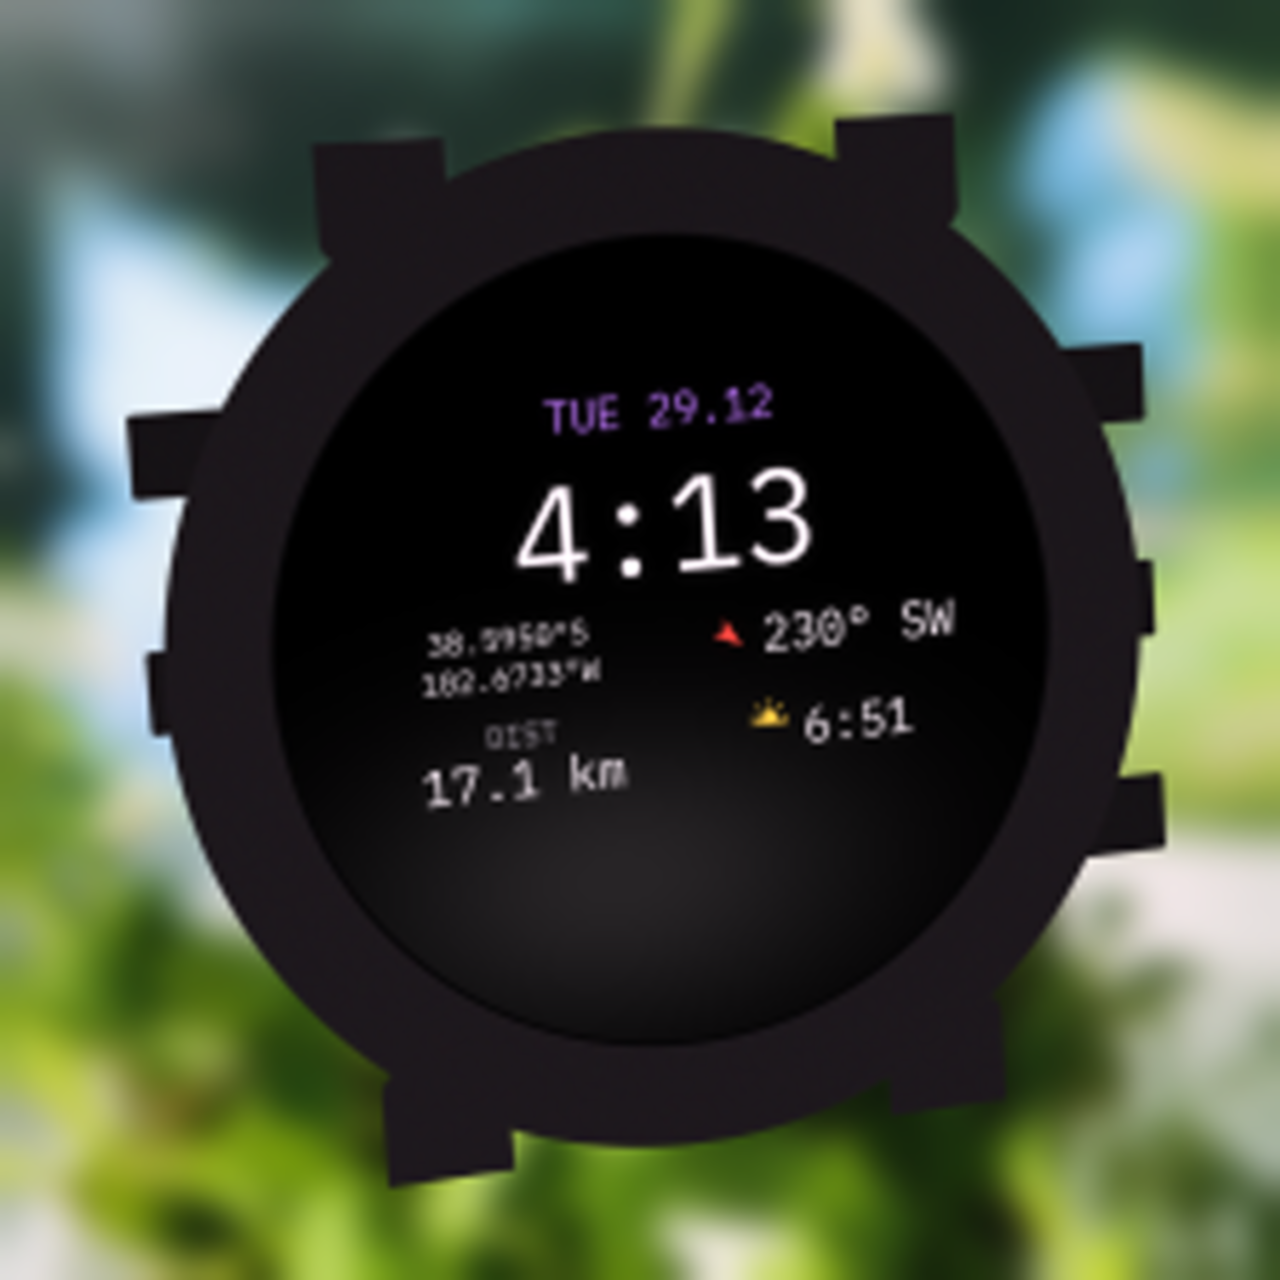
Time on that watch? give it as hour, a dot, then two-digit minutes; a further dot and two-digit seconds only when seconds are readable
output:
4.13
